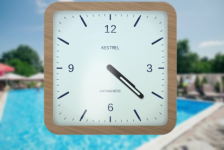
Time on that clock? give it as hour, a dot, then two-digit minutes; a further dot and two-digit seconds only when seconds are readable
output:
4.22
